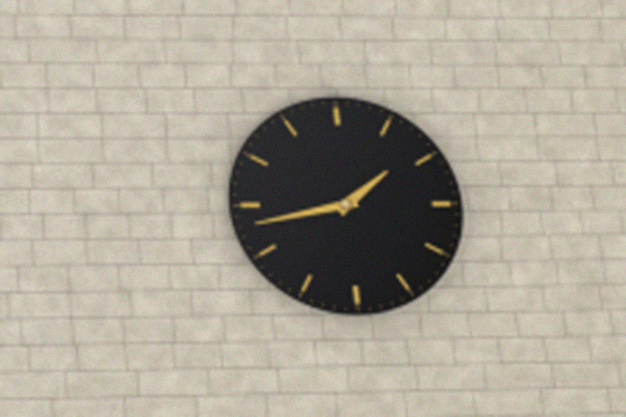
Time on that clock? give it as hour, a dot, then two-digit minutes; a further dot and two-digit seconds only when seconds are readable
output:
1.43
